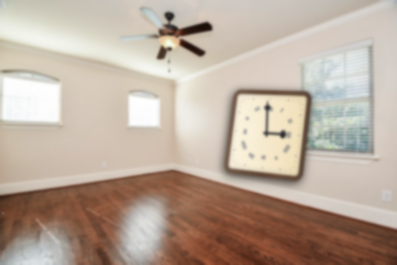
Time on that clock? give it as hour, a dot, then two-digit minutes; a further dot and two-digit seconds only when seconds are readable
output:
2.59
